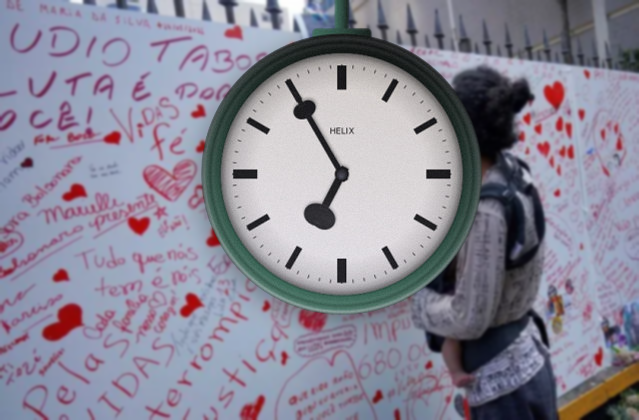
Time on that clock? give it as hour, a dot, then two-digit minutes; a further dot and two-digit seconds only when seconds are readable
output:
6.55
